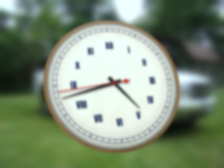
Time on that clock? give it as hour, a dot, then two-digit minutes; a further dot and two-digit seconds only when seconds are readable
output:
4.42.44
